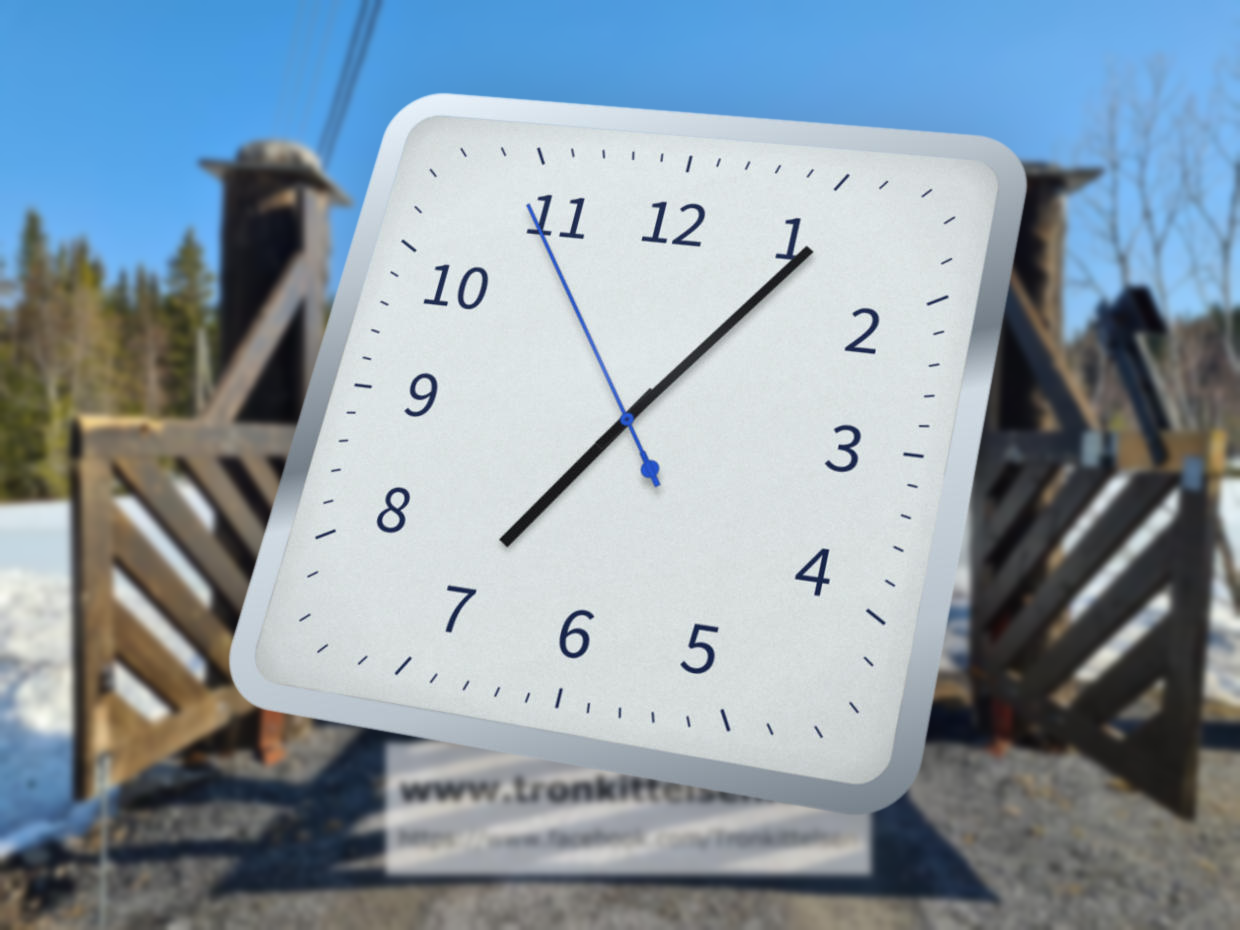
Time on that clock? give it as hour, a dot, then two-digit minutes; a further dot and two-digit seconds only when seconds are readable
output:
7.05.54
